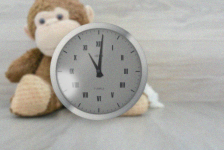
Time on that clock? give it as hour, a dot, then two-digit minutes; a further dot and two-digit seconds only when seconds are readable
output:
11.01
